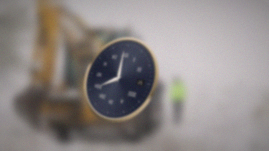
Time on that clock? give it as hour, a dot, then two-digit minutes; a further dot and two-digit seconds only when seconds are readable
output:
7.59
